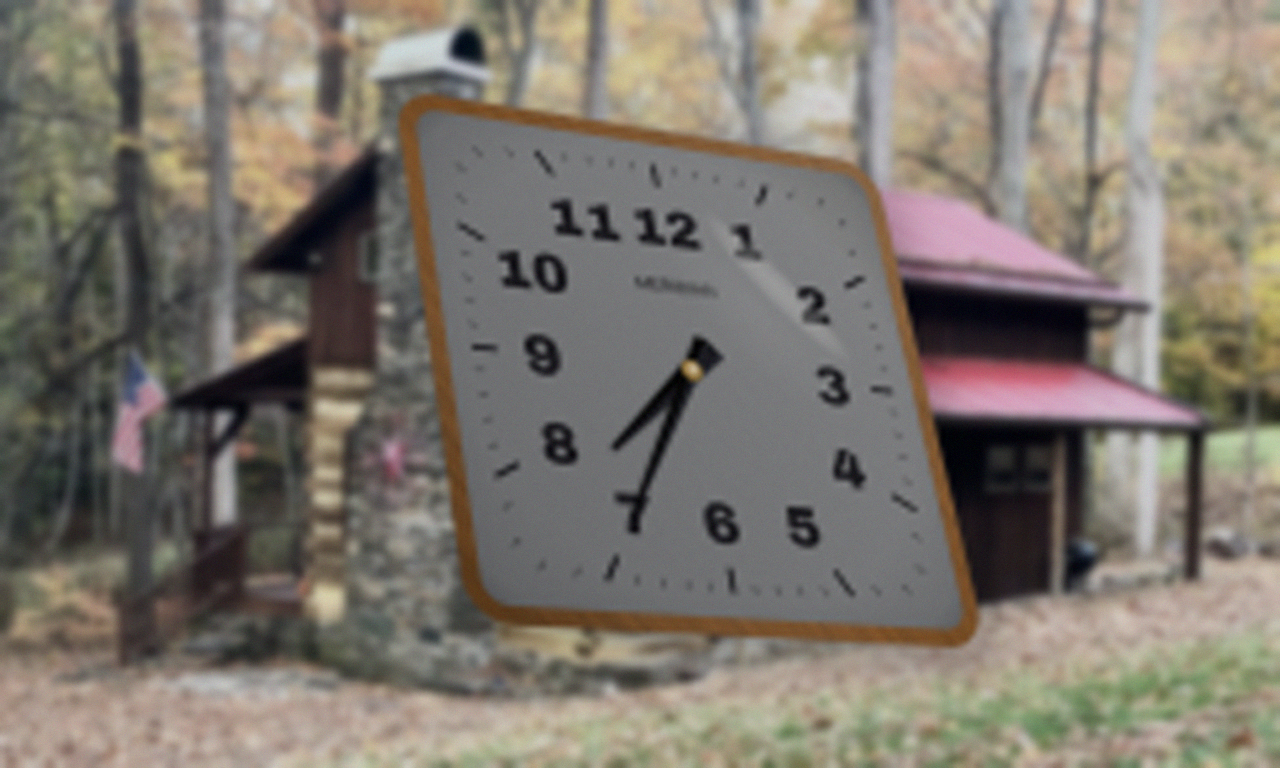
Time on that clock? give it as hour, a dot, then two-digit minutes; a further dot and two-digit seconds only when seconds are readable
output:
7.35
